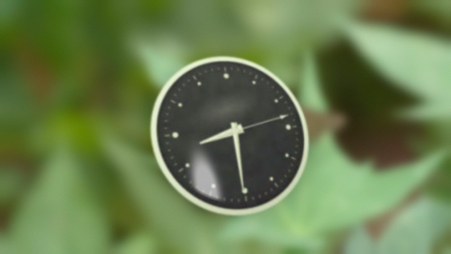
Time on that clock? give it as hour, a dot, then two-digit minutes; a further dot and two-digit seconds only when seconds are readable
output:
8.30.13
